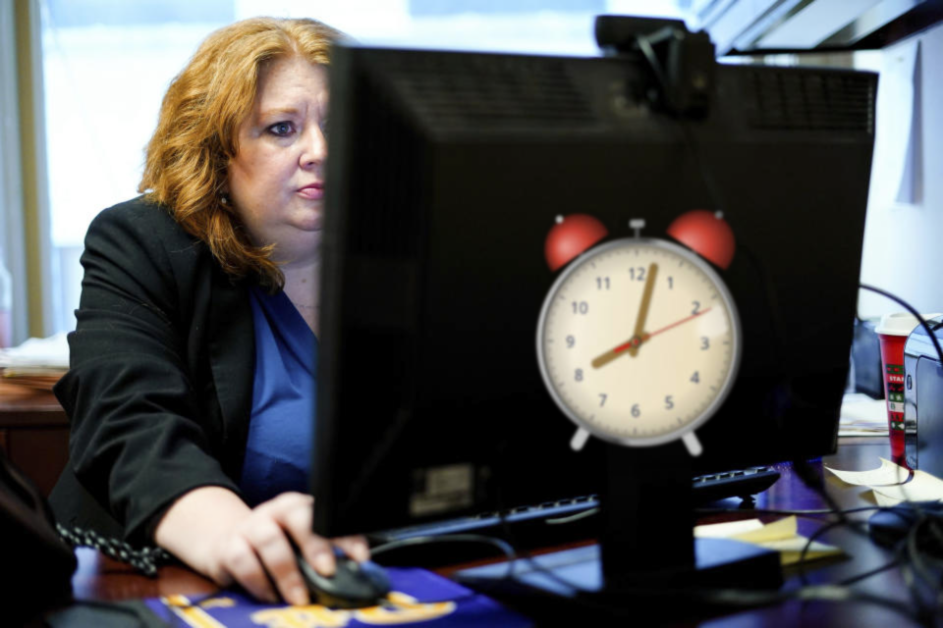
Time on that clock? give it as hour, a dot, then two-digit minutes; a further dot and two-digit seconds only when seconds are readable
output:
8.02.11
